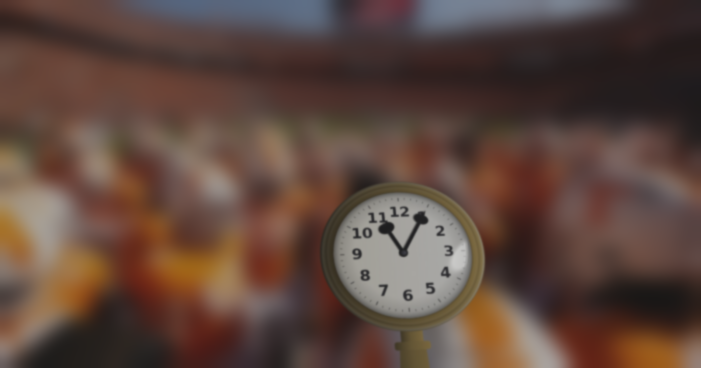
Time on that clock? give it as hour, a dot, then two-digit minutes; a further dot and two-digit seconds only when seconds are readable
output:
11.05
